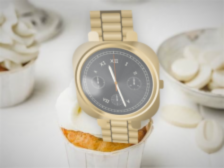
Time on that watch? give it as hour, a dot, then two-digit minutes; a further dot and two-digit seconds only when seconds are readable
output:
11.27
